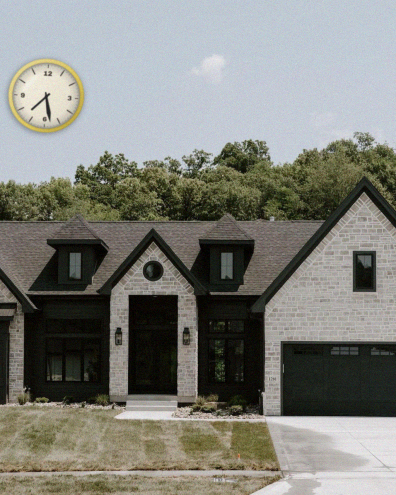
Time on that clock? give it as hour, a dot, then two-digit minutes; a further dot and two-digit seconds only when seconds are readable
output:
7.28
